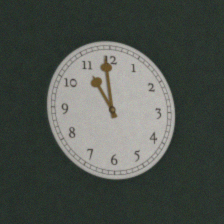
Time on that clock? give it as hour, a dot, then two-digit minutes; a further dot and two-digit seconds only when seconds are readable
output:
10.59
